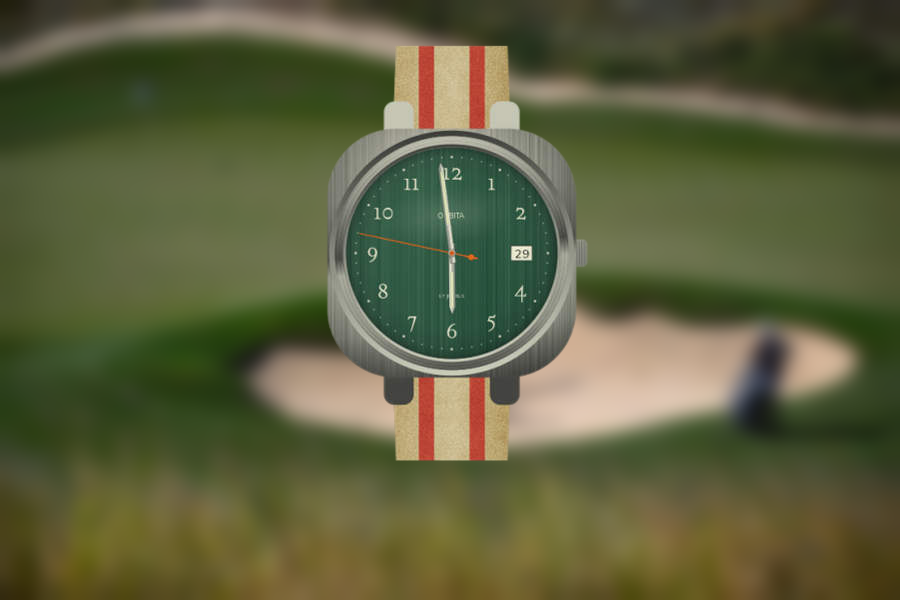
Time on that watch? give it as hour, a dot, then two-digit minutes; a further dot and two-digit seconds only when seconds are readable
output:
5.58.47
